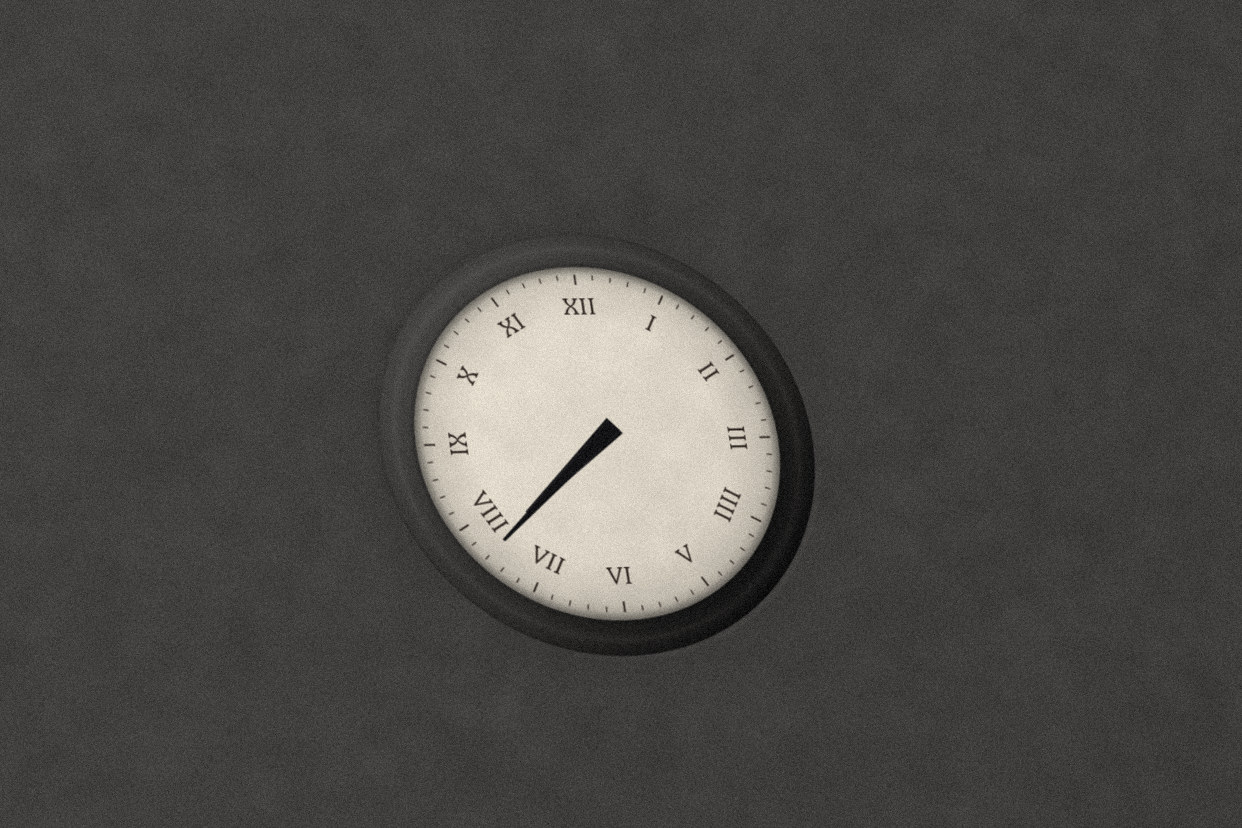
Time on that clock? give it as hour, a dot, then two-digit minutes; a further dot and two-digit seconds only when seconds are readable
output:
7.38
